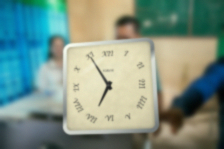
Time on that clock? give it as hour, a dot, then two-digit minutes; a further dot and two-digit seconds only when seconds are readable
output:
6.55
